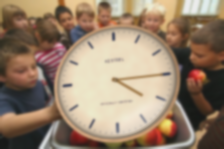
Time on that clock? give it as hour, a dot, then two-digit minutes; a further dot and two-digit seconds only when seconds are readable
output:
4.15
